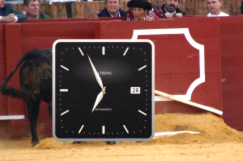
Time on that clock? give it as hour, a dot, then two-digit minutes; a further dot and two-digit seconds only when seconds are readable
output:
6.56
